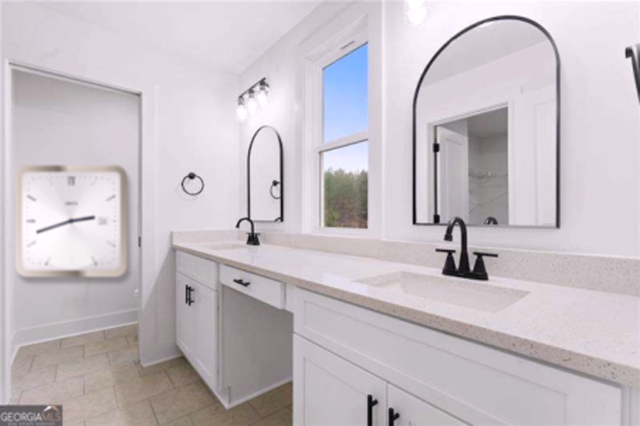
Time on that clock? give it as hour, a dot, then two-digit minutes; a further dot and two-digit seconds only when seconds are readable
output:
2.42
